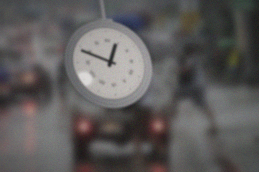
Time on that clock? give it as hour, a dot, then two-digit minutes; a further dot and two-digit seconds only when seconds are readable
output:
12.49
